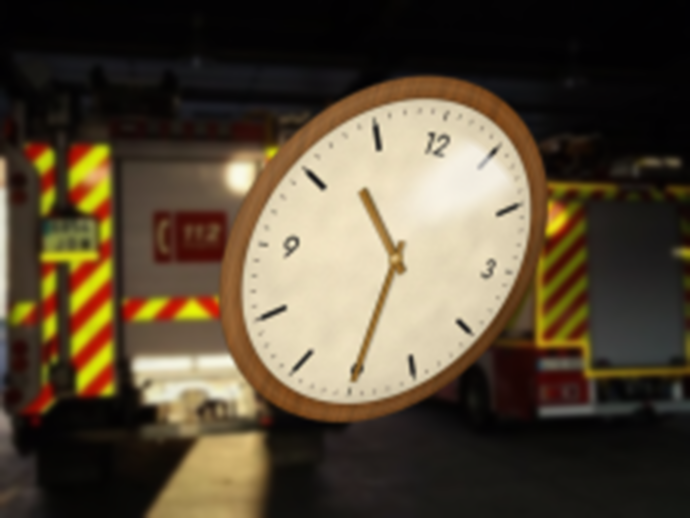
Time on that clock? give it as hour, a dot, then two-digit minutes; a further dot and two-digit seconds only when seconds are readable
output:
10.30
